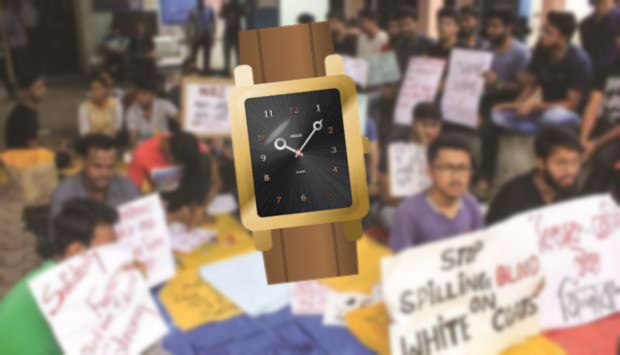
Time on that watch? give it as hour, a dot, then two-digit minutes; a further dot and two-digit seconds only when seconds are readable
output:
10.07
